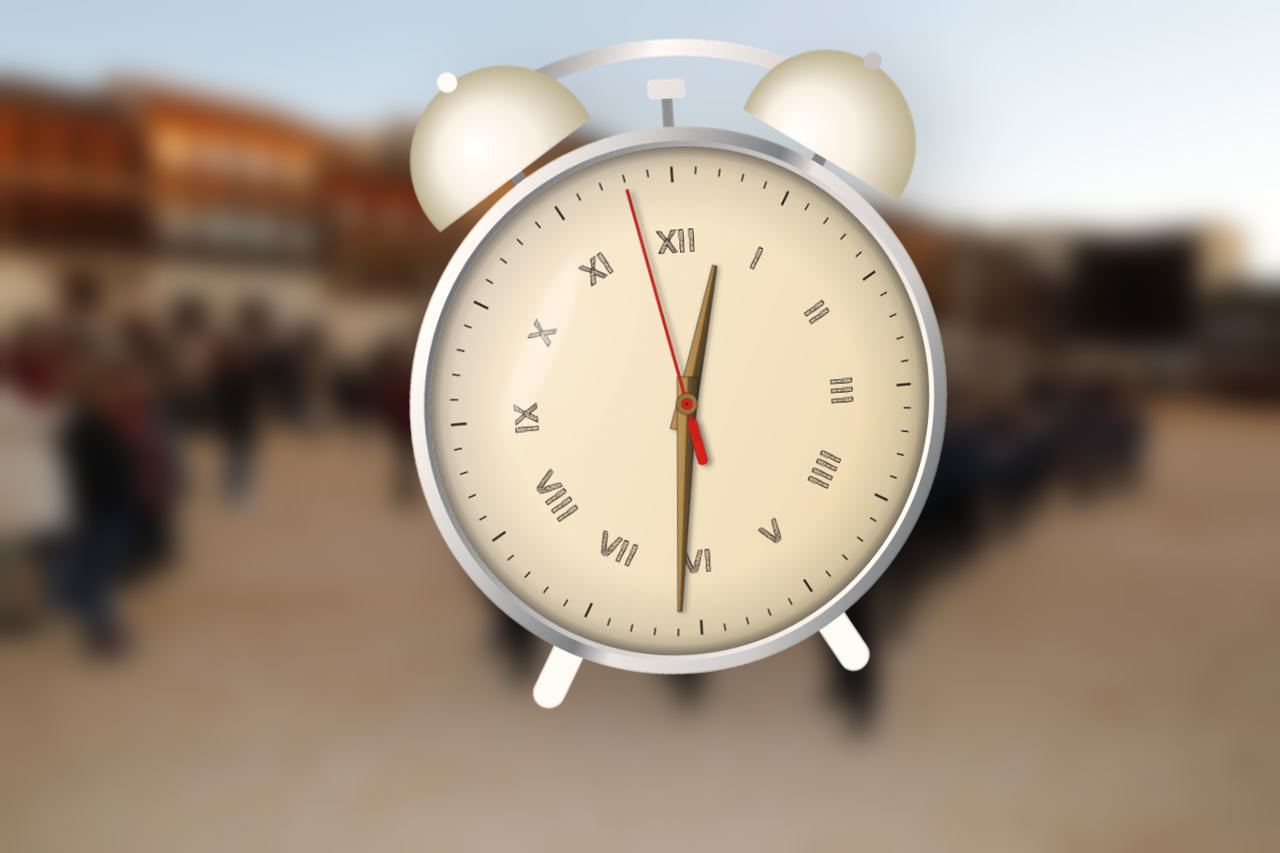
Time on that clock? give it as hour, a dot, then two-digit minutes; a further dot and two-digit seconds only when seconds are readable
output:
12.30.58
